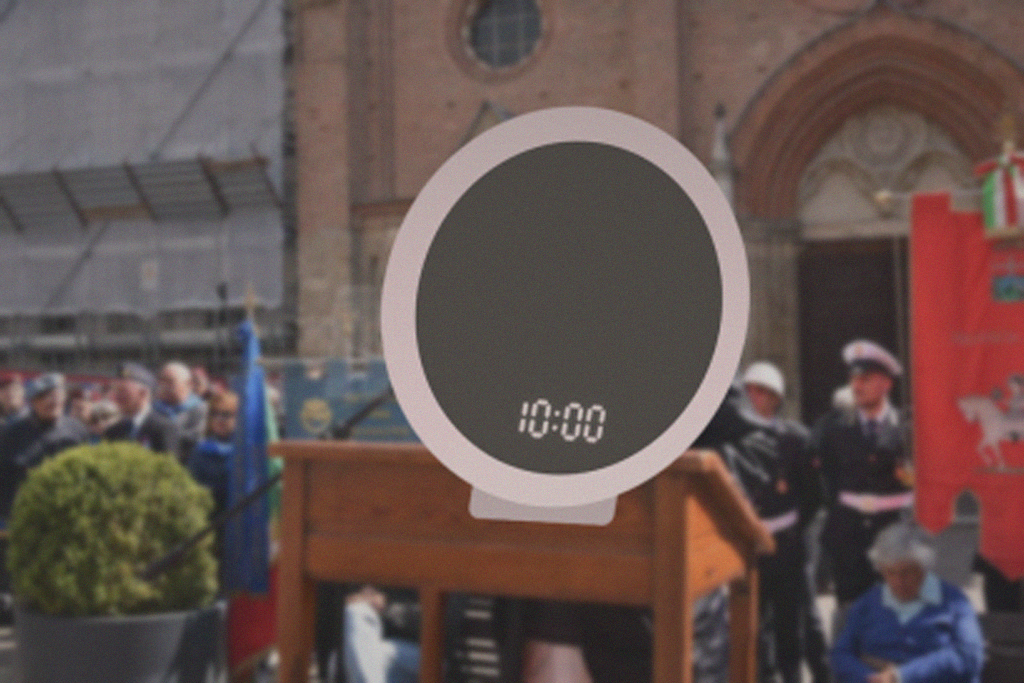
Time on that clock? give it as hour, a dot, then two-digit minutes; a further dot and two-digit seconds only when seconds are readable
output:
10.00
